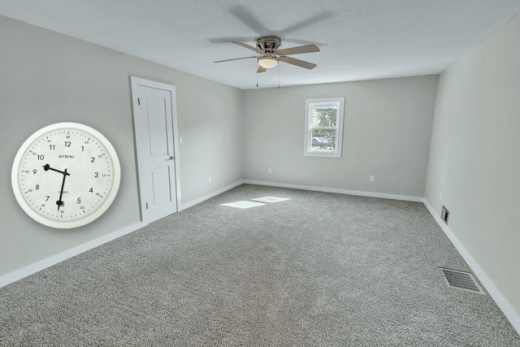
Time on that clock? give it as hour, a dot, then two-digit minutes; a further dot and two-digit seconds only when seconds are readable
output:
9.31
